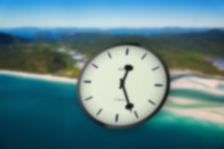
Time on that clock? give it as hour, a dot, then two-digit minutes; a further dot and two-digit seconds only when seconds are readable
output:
12.26
